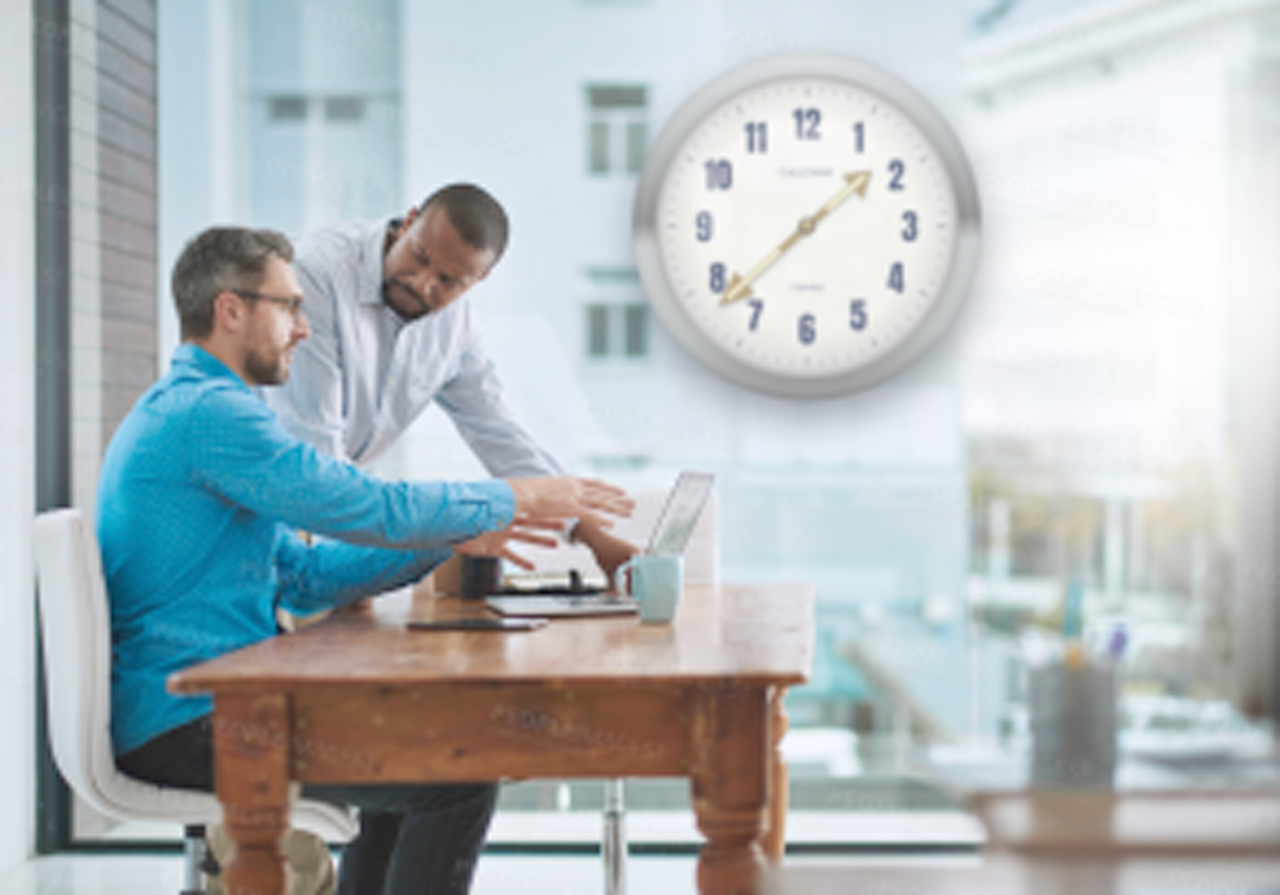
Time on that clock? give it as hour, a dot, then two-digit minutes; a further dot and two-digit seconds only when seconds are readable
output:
1.38
